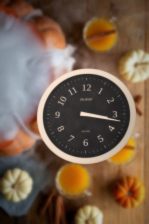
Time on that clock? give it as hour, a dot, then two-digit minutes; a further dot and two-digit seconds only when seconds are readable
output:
3.17
